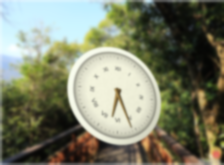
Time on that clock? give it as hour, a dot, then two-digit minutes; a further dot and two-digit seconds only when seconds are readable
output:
6.26
